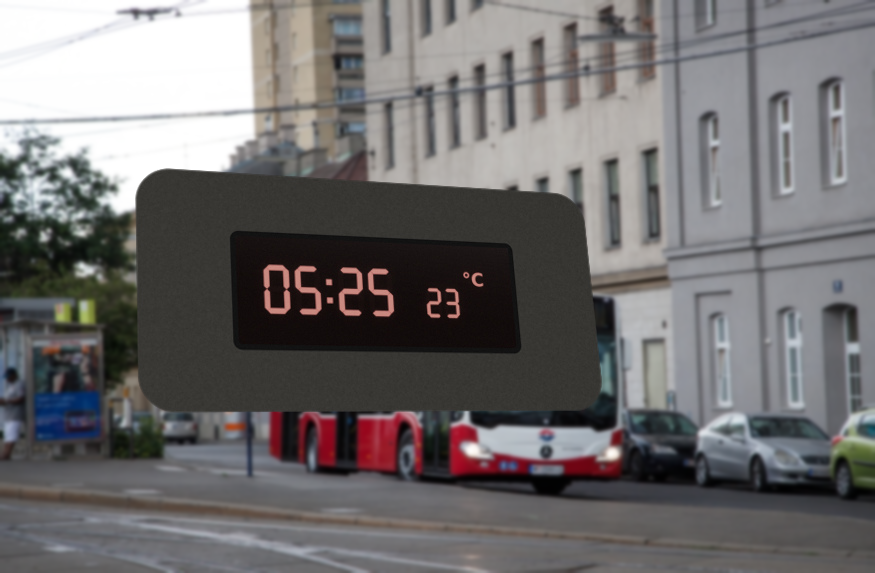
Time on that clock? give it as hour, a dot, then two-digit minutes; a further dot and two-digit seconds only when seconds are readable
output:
5.25
